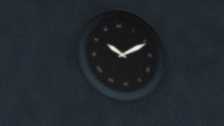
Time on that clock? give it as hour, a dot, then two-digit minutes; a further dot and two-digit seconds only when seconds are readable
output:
10.11
